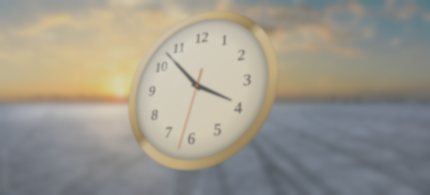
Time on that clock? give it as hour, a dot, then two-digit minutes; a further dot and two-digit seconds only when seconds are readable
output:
3.52.32
